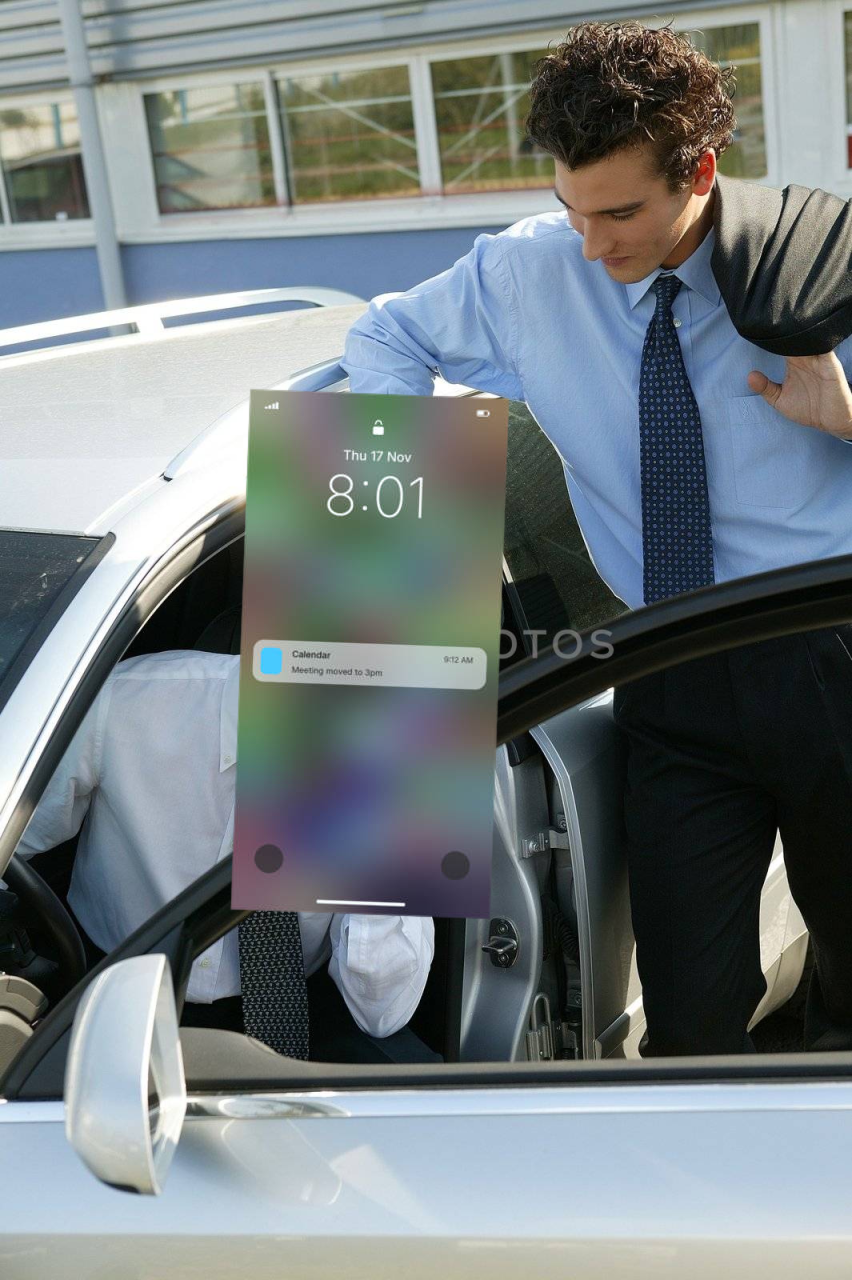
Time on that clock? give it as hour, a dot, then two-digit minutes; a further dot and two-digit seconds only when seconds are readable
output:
8.01
